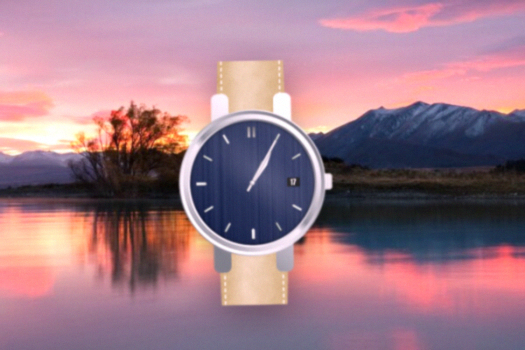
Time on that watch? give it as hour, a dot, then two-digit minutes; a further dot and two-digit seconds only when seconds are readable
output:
1.05
